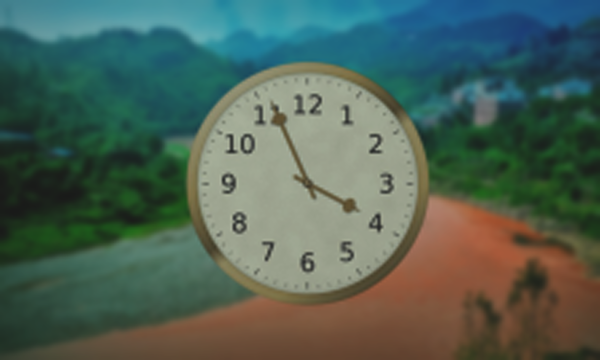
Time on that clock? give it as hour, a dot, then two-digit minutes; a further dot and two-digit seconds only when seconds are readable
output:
3.56
